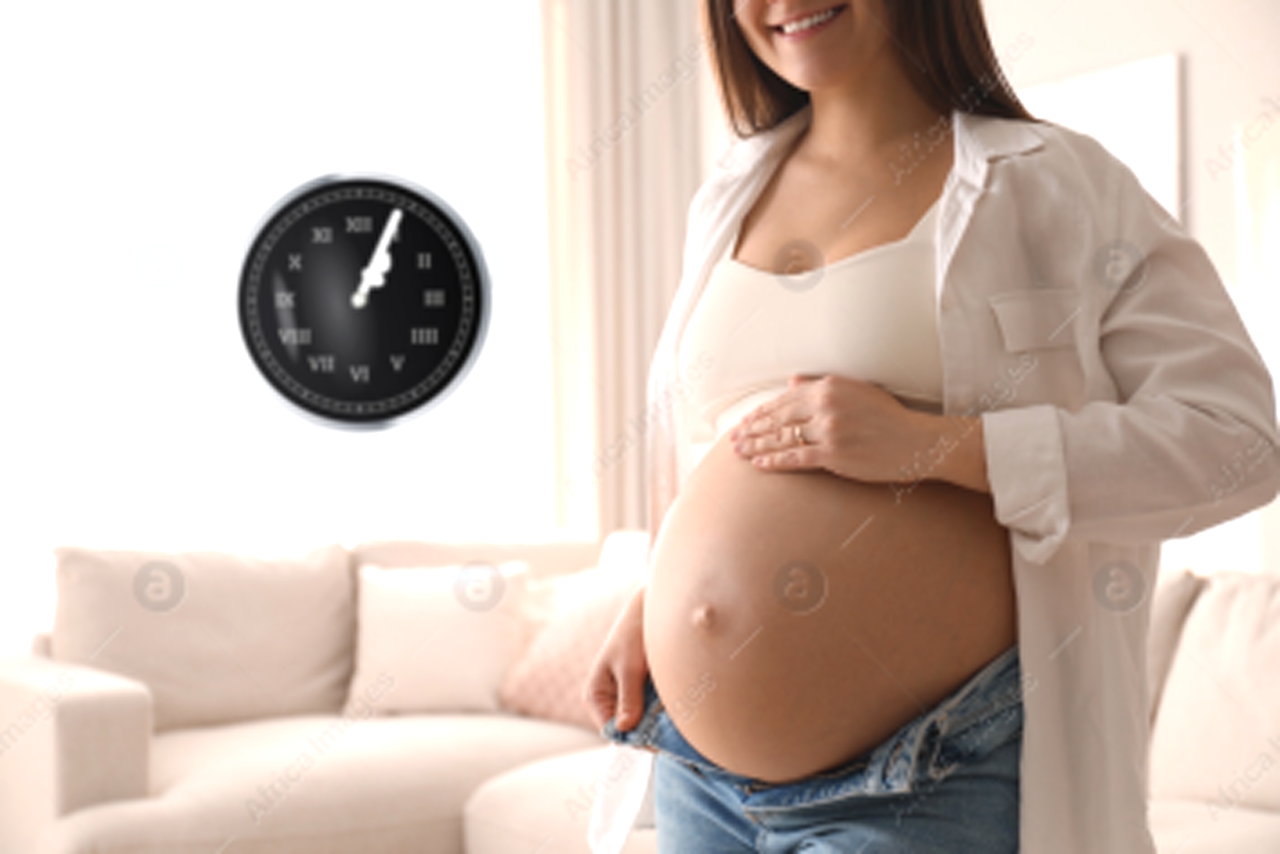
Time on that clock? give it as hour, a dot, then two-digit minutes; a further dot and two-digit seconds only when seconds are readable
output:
1.04
